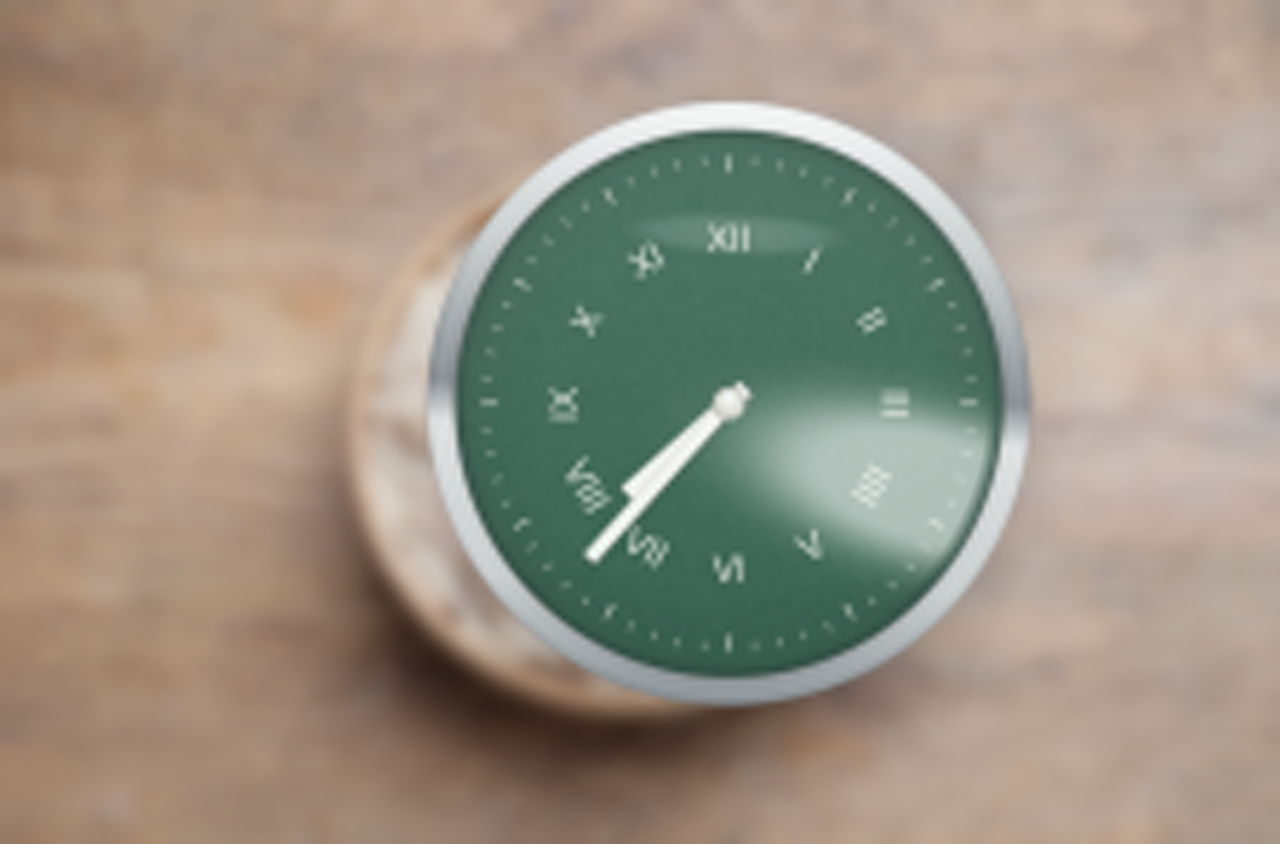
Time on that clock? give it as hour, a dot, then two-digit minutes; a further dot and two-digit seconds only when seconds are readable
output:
7.37
